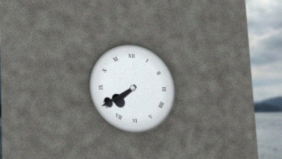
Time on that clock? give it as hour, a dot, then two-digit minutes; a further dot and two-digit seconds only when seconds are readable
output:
7.40
